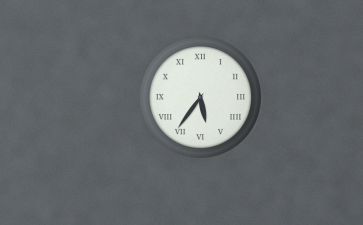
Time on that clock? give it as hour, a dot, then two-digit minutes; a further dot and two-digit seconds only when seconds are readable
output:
5.36
